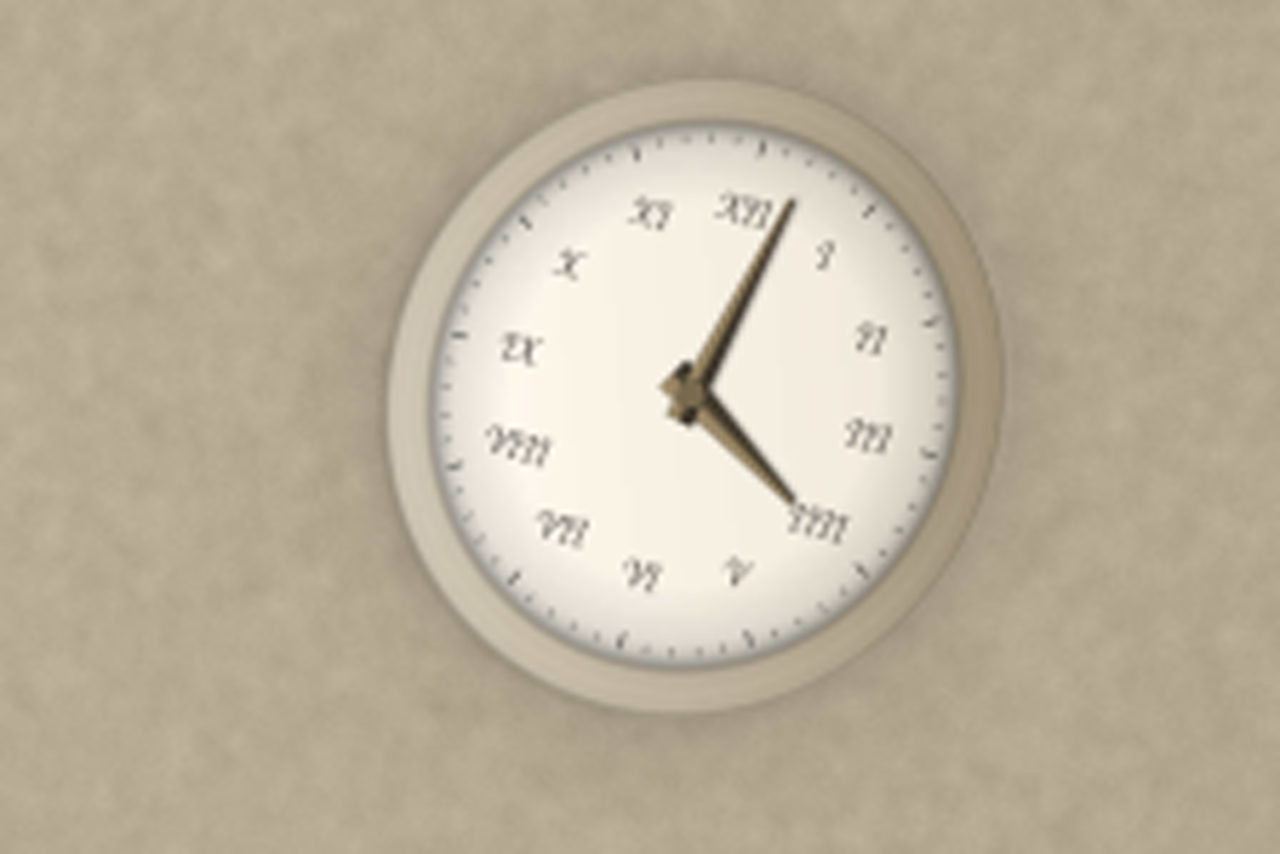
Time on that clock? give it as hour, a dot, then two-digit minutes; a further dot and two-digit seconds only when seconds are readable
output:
4.02
